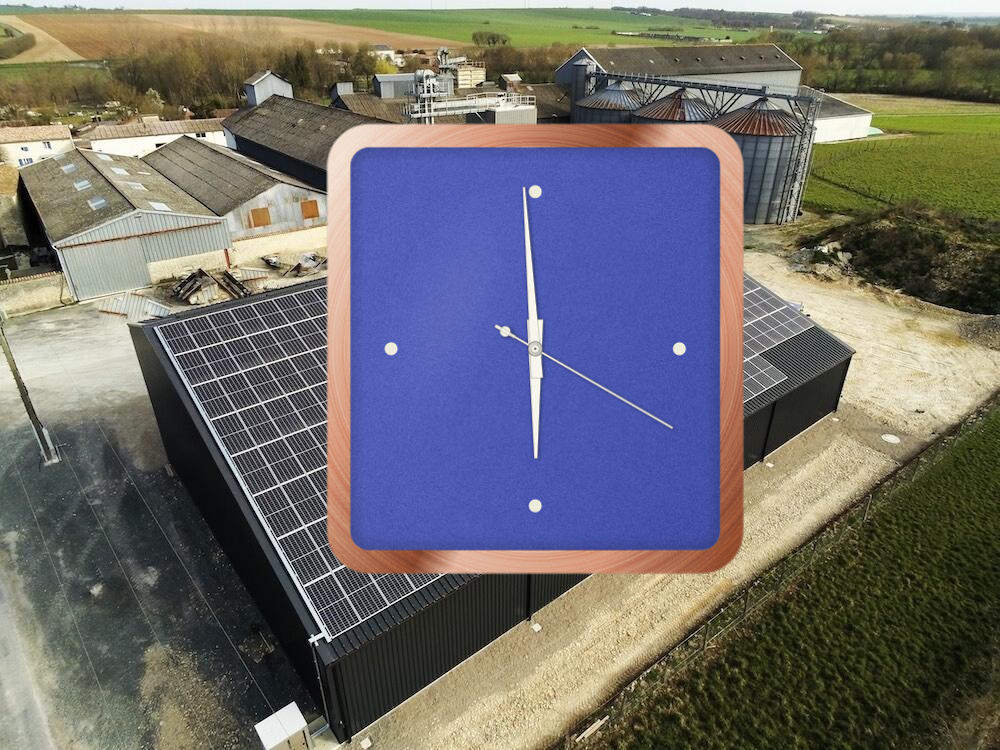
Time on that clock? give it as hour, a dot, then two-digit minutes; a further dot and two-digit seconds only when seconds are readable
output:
5.59.20
